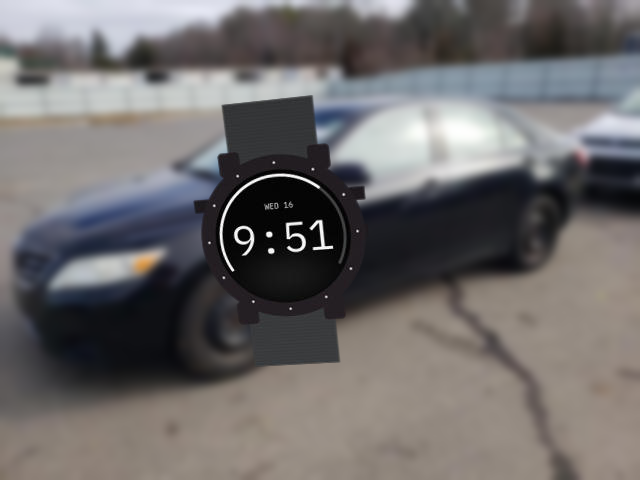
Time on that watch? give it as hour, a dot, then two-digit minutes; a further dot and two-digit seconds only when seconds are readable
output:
9.51
